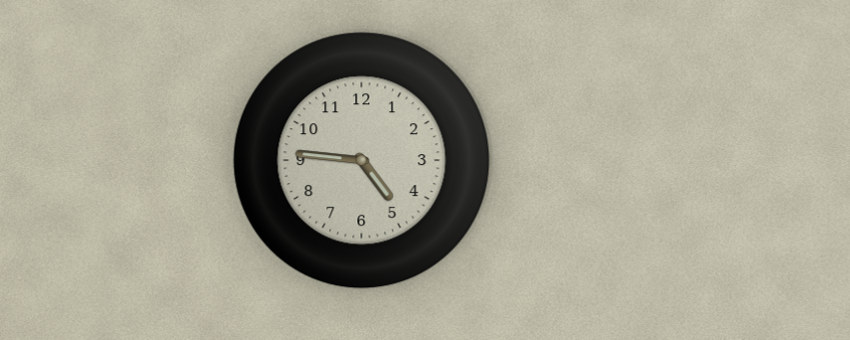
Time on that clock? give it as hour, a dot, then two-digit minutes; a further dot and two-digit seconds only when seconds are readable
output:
4.46
